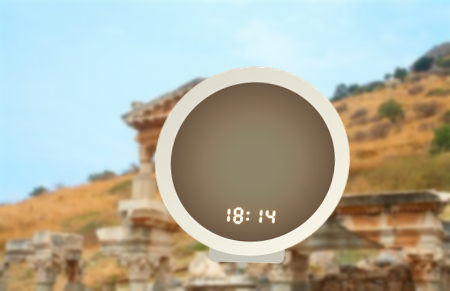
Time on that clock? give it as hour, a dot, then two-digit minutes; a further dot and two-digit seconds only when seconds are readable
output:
18.14
